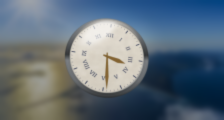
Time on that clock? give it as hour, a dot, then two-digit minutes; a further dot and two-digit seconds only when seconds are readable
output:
3.29
